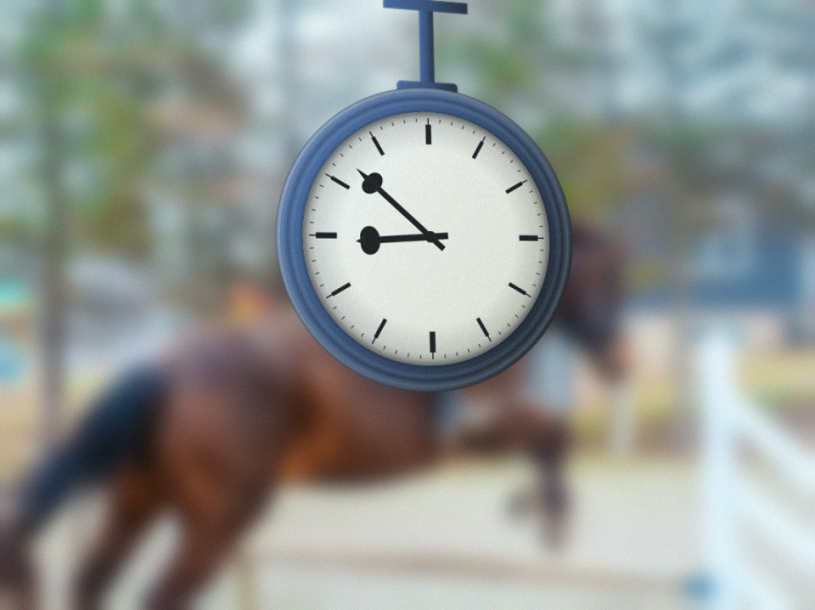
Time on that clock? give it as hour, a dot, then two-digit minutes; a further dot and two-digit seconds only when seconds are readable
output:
8.52
